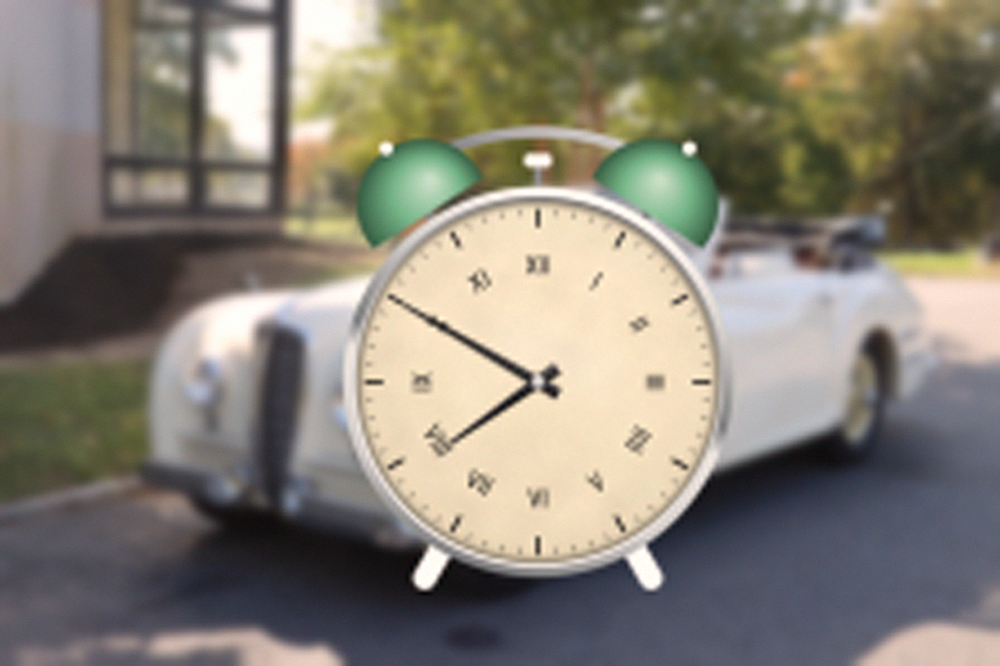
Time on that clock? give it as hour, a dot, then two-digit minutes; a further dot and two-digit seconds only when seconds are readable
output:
7.50
